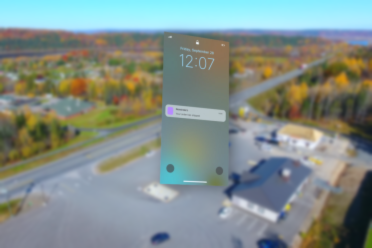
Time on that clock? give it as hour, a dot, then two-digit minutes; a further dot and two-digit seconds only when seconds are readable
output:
12.07
